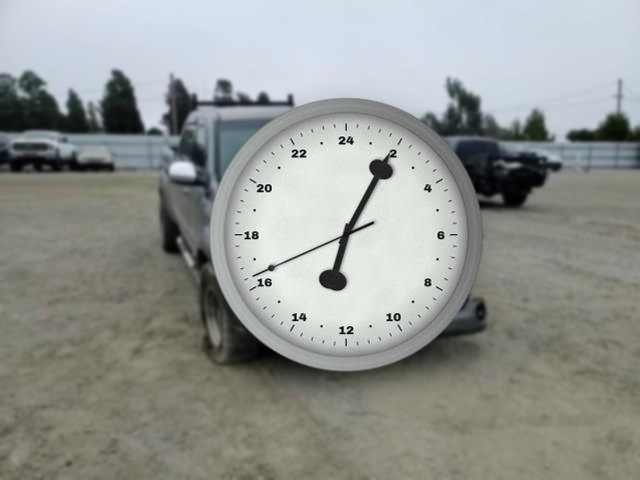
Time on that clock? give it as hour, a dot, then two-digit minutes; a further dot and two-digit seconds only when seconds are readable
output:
13.04.41
